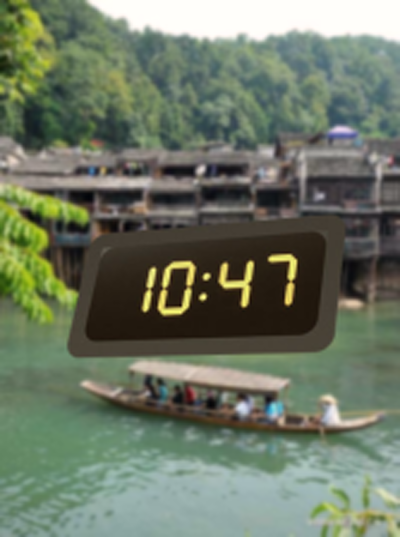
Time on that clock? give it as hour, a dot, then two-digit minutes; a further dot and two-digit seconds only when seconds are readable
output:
10.47
